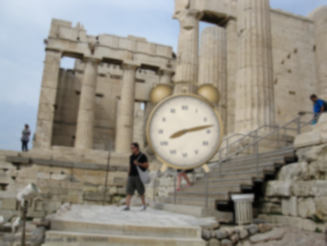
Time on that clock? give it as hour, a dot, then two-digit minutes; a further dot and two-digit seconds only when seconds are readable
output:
8.13
